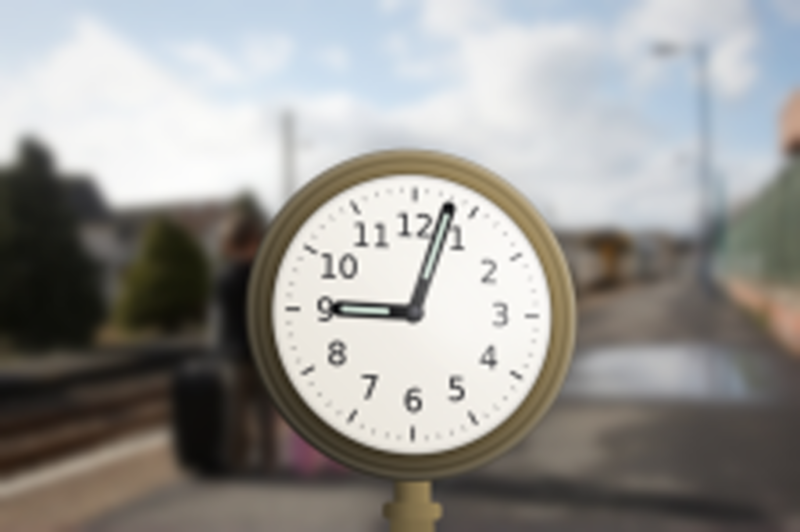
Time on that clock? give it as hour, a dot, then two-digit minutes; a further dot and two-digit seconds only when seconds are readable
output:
9.03
